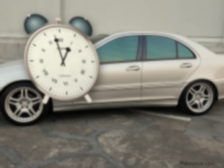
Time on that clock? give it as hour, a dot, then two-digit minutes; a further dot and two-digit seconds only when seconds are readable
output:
12.58
